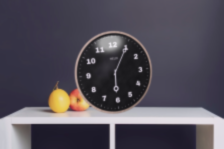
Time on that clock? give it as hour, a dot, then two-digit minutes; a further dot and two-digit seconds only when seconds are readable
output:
6.05
